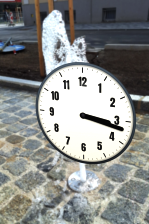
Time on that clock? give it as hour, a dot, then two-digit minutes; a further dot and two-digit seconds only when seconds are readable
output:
3.17
